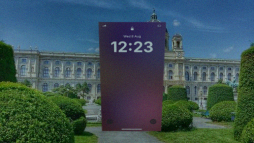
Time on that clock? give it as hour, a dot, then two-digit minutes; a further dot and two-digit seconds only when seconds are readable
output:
12.23
